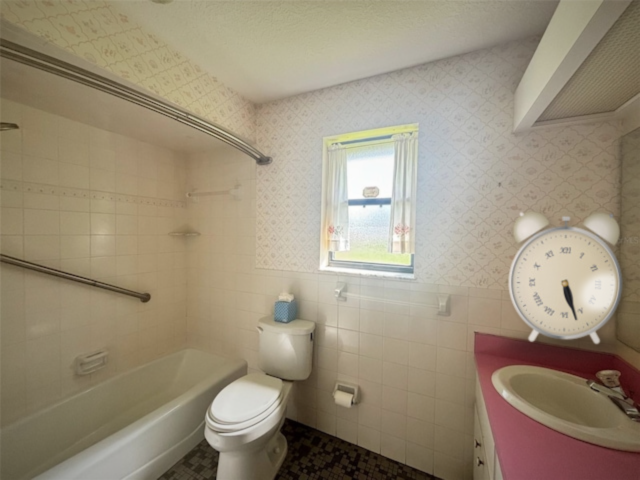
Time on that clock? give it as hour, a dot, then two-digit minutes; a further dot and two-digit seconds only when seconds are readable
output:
5.27
